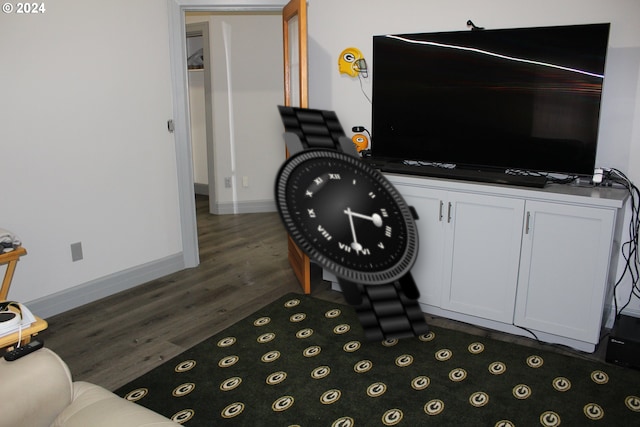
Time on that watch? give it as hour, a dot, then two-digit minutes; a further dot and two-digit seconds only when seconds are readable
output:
3.32
